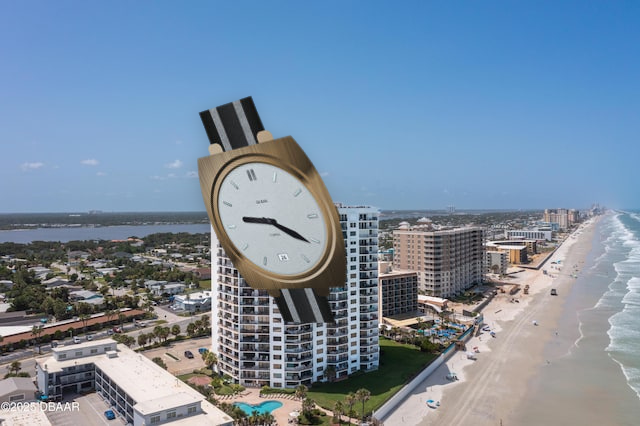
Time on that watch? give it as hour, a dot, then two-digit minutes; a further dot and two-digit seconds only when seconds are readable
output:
9.21
